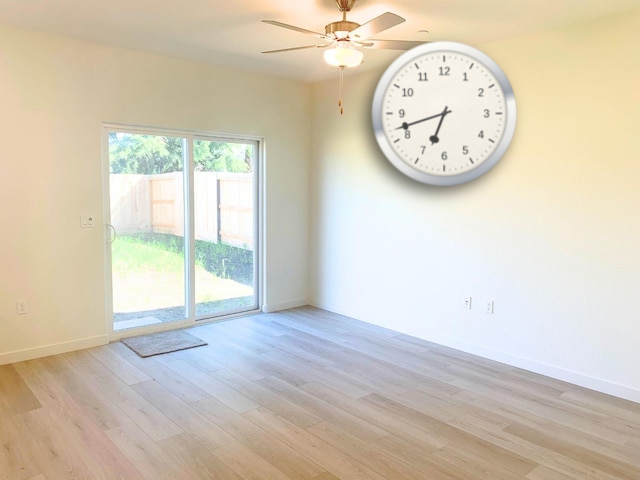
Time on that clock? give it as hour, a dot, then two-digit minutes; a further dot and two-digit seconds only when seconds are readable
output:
6.42
